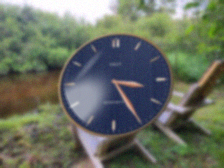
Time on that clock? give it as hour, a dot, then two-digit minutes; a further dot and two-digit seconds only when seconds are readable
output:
3.25
